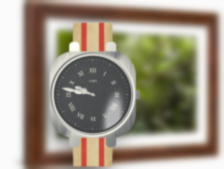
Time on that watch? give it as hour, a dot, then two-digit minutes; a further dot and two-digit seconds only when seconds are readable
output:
9.47
